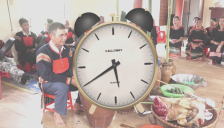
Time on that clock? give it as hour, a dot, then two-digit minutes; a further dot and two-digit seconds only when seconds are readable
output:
5.40
